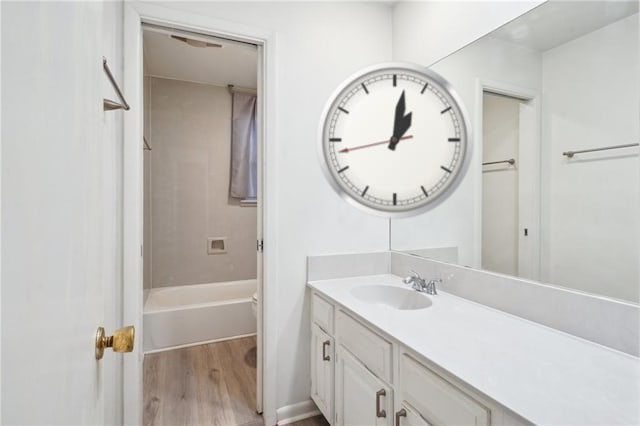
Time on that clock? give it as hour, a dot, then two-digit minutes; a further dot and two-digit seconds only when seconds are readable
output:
1.01.43
